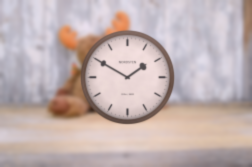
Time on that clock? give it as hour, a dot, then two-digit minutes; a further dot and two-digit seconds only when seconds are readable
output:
1.50
